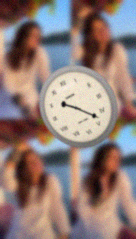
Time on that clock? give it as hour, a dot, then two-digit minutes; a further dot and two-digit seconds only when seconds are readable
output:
10.23
